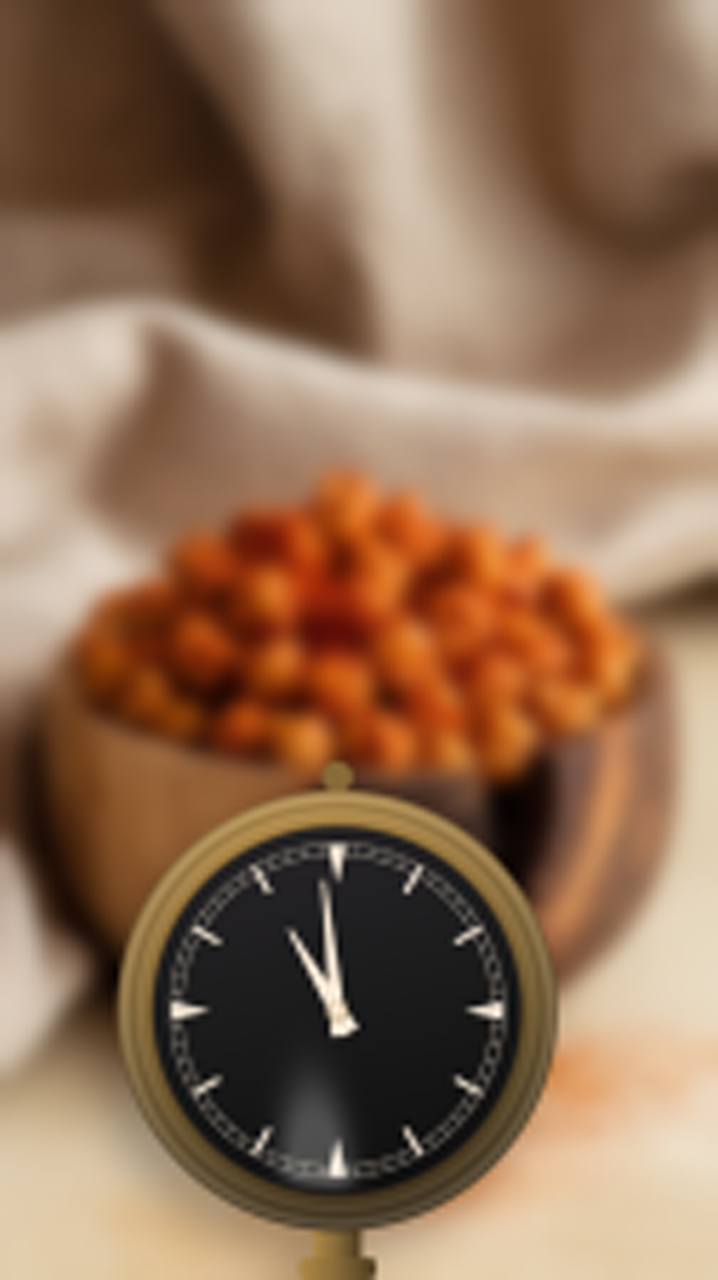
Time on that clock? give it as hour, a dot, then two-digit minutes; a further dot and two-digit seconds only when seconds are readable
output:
10.59
